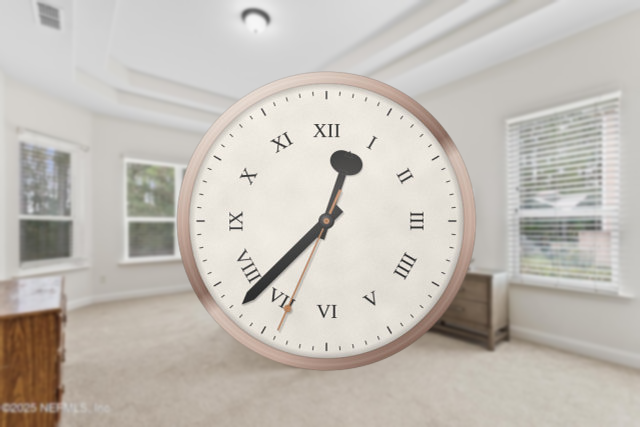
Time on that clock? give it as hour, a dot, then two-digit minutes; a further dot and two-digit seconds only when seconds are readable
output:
12.37.34
